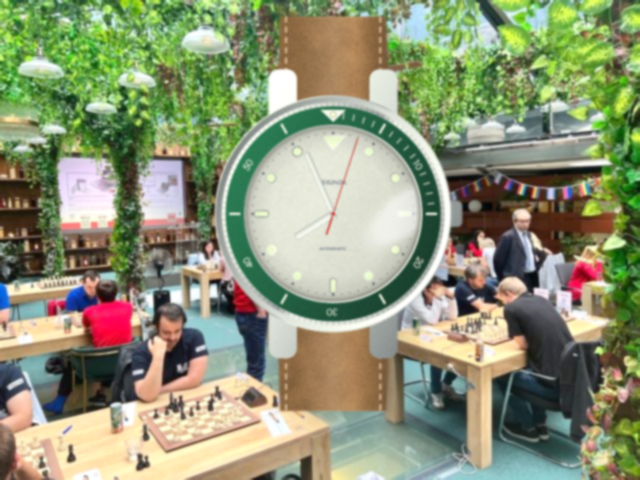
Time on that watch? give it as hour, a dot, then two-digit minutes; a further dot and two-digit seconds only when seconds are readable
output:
7.56.03
